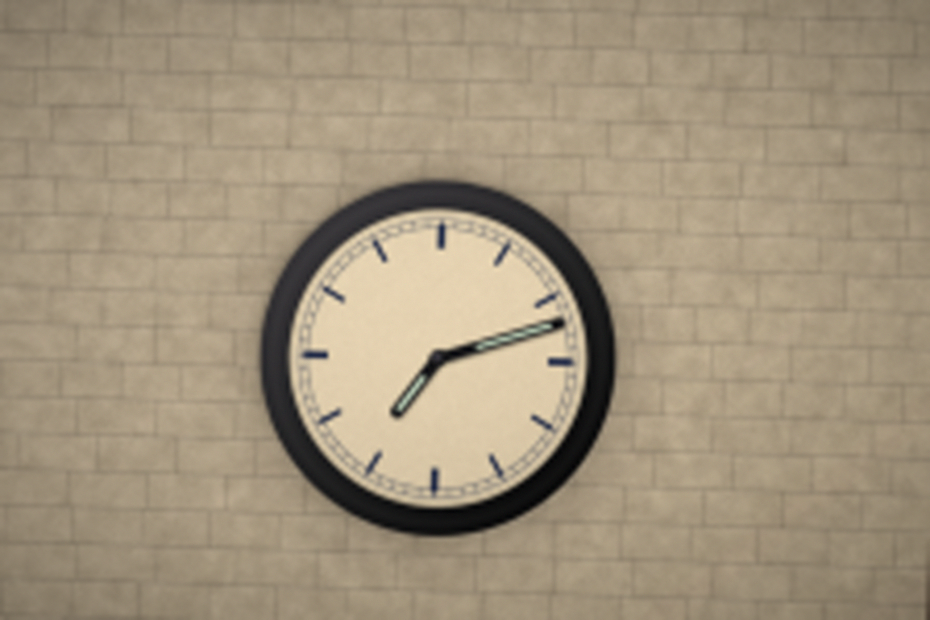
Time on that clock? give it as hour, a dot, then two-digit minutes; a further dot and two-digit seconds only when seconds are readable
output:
7.12
